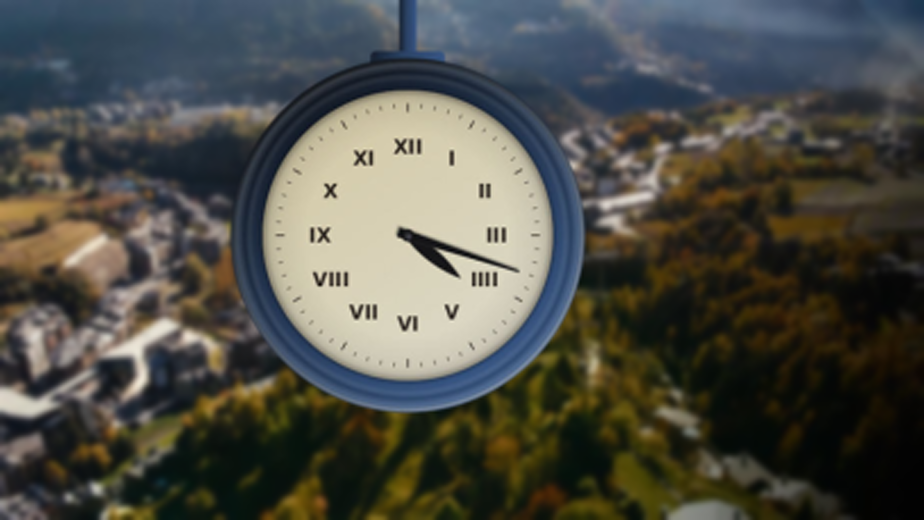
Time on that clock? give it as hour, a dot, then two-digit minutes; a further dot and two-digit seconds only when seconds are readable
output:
4.18
